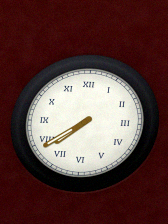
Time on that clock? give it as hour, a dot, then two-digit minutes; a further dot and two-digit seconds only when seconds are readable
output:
7.39
